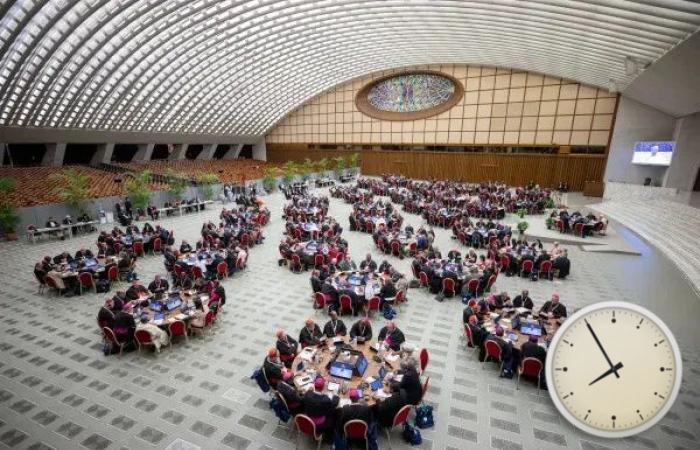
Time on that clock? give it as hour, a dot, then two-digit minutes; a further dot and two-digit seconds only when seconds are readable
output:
7.55
